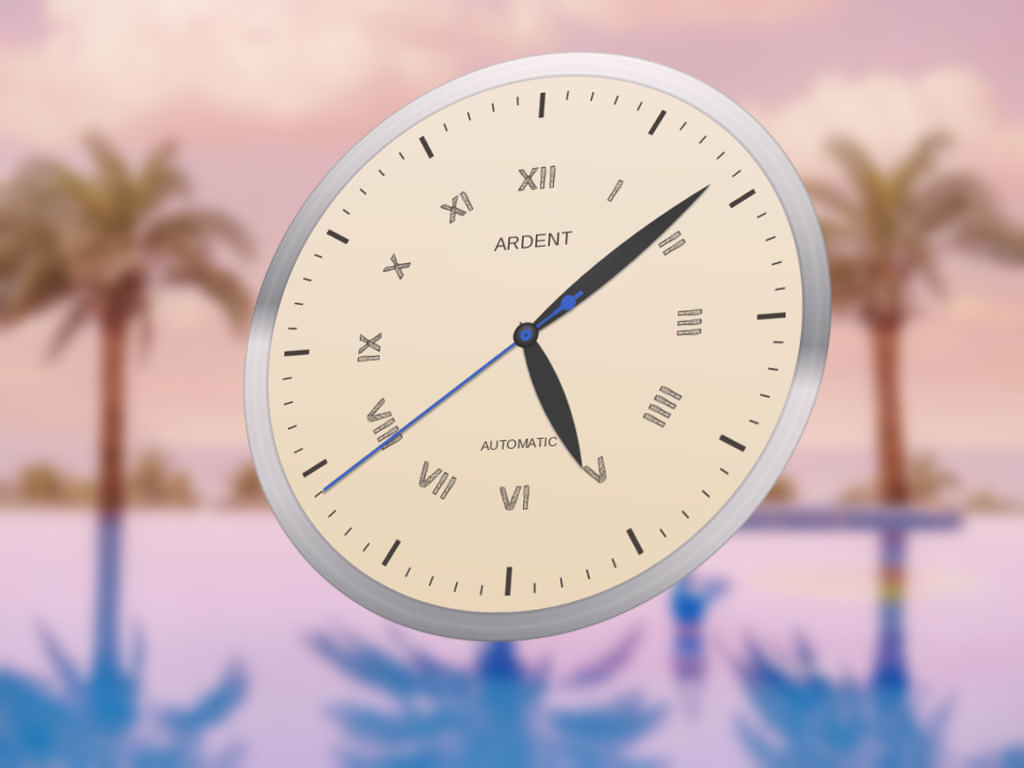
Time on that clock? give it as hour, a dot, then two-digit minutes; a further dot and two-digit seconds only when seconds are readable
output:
5.08.39
